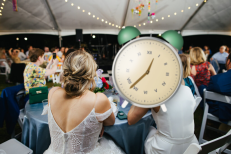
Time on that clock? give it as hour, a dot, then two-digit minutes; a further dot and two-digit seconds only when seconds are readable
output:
12.37
